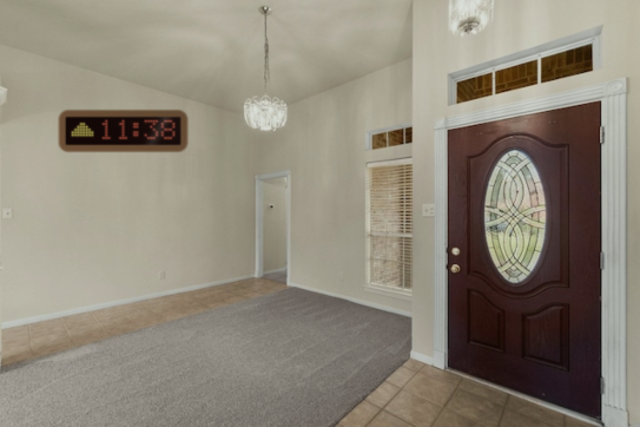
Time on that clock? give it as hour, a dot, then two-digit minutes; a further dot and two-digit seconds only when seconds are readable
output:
11.38
